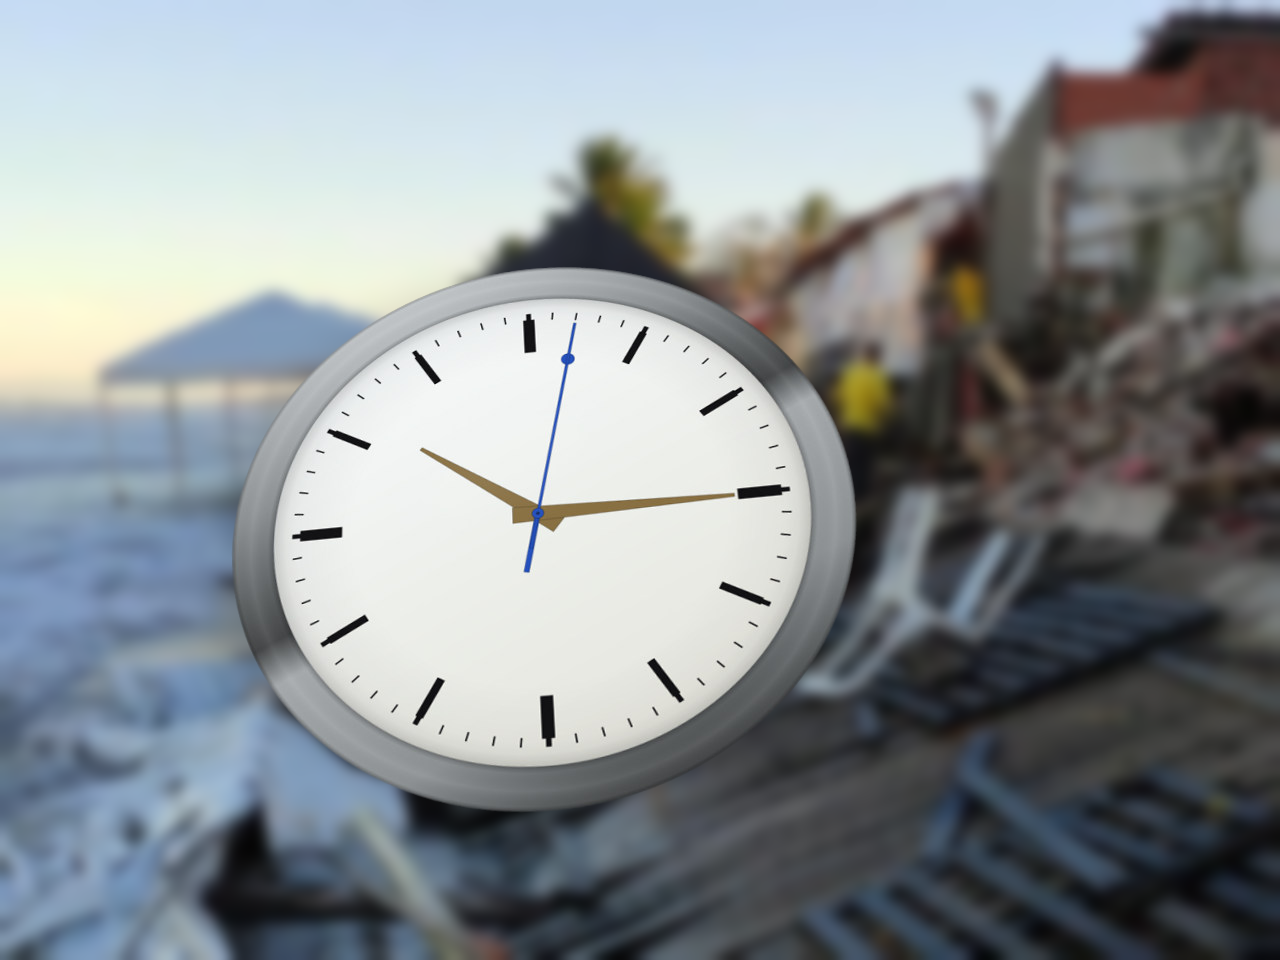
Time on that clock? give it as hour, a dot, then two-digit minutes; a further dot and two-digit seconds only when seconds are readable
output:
10.15.02
